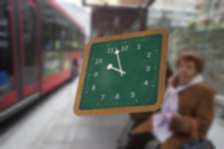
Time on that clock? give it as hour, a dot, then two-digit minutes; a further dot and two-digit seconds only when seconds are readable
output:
9.57
